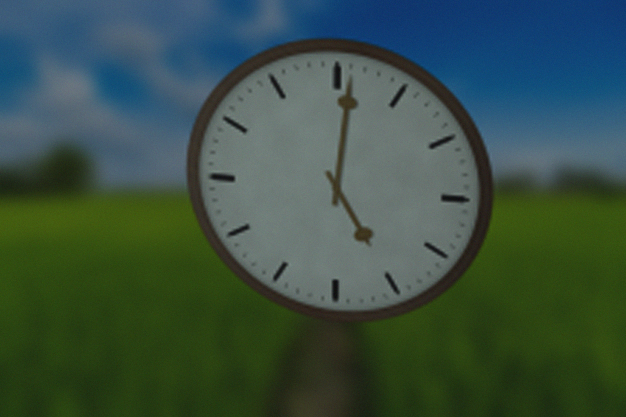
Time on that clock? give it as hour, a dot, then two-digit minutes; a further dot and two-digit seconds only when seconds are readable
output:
5.01
